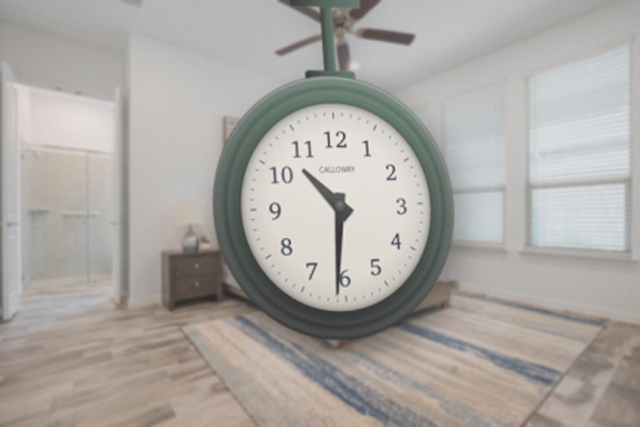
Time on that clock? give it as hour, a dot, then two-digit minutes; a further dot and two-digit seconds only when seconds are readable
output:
10.31
